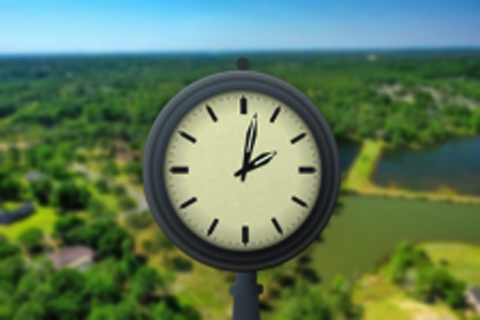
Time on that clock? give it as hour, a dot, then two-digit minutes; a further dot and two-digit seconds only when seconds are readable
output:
2.02
